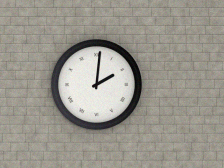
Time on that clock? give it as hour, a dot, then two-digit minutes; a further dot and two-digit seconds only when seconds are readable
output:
2.01
